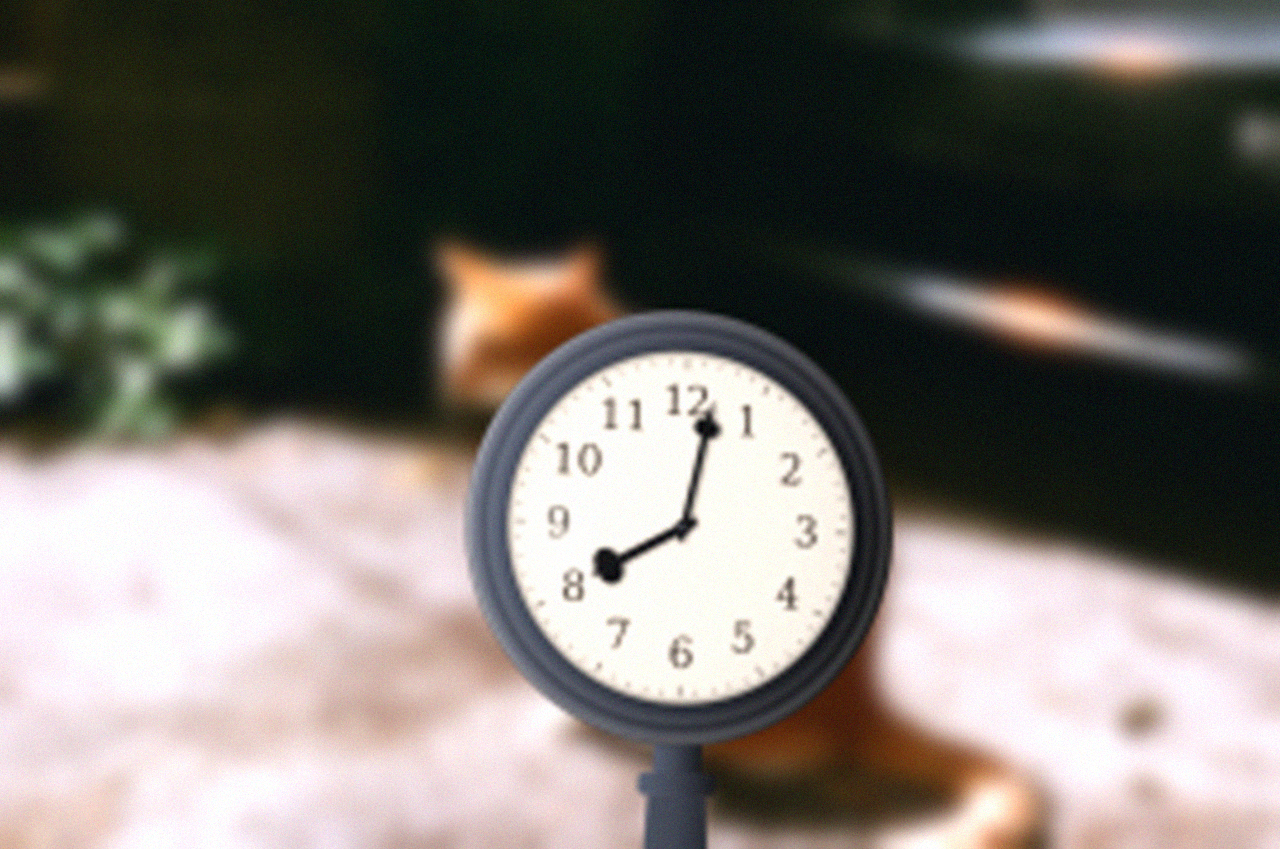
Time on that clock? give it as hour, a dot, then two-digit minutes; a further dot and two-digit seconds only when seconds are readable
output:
8.02
